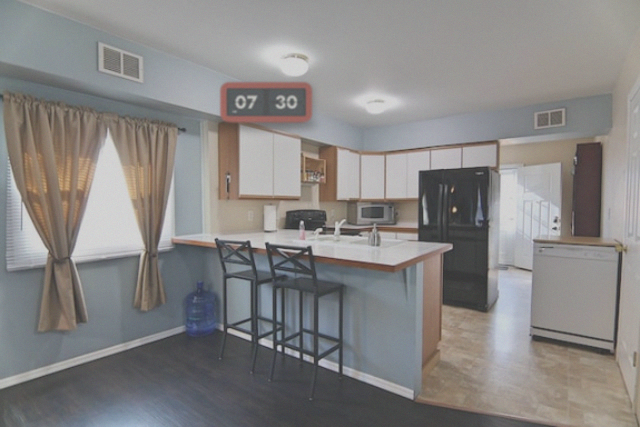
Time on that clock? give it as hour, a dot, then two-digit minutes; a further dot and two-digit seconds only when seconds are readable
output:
7.30
